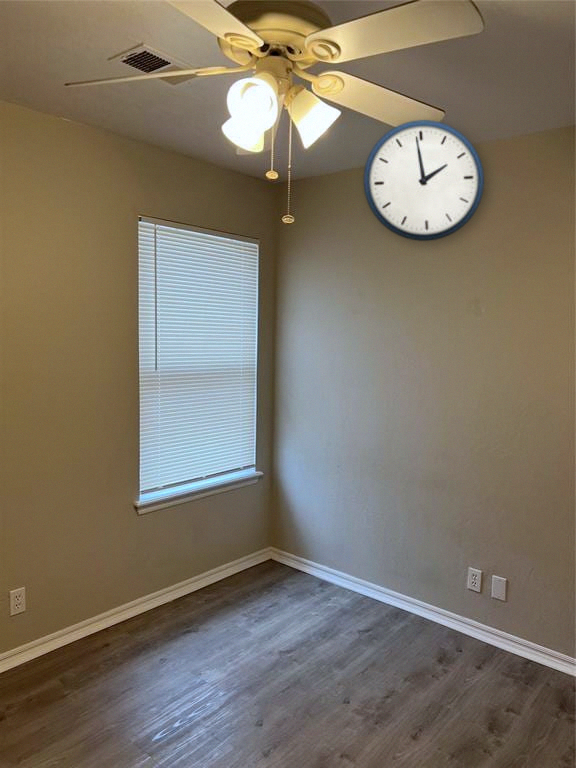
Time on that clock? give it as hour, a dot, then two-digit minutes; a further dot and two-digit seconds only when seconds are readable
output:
1.59
